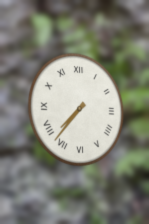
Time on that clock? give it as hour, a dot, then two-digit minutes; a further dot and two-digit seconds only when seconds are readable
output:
7.37
